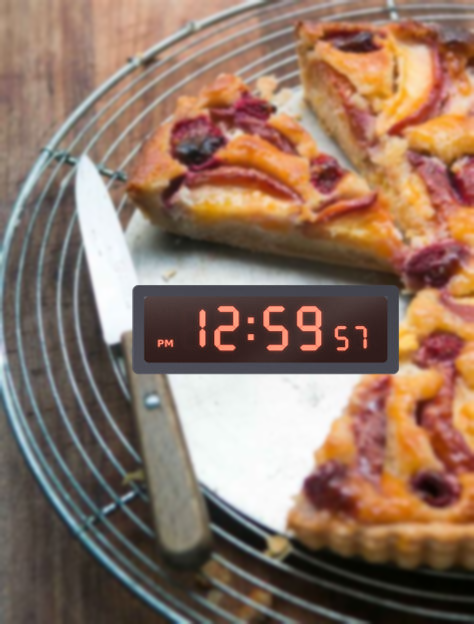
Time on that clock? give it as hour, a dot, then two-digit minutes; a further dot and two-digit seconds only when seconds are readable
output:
12.59.57
